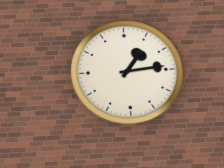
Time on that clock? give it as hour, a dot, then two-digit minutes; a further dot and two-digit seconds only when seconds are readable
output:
1.14
